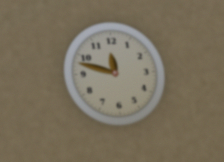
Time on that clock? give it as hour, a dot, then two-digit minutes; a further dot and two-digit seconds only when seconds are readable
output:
11.48
